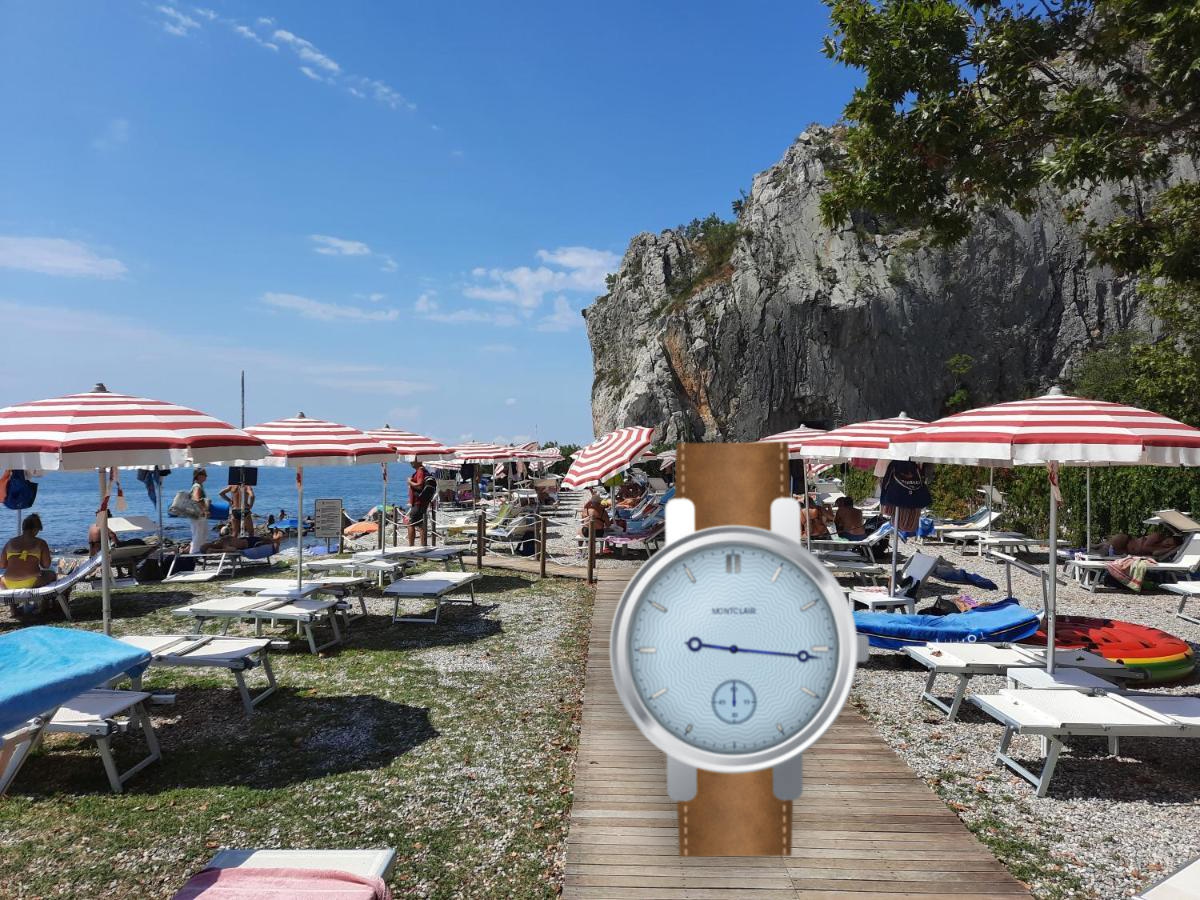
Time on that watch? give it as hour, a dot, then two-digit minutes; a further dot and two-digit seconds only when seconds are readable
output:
9.16
